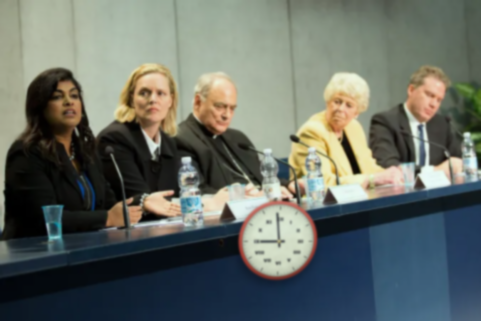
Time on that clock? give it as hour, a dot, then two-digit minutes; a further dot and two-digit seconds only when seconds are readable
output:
8.59
